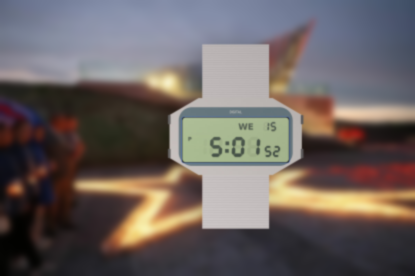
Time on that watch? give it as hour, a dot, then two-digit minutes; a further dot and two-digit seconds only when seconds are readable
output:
5.01.52
